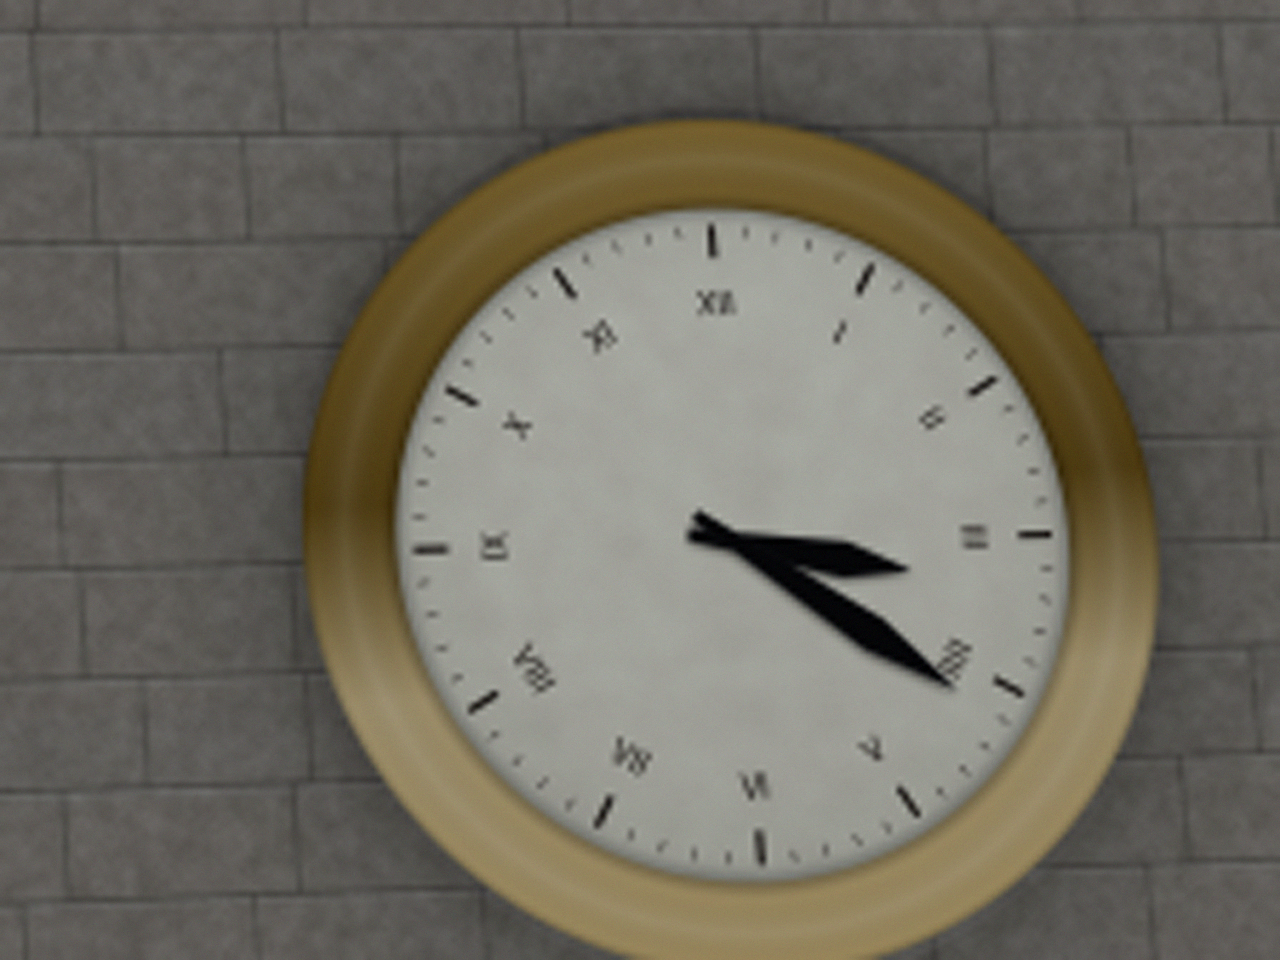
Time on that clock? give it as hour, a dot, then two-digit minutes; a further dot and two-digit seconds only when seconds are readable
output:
3.21
